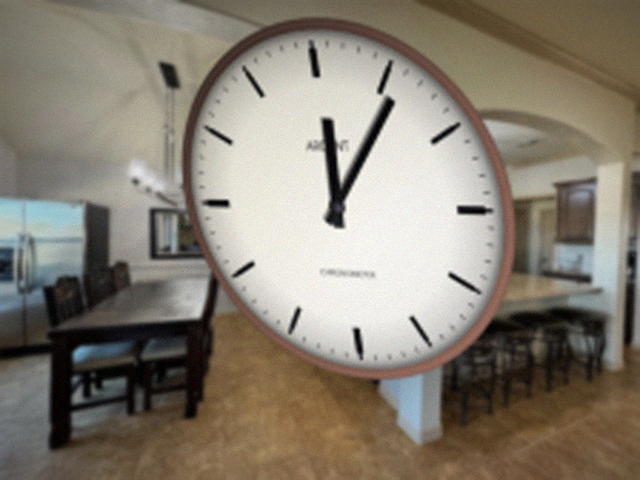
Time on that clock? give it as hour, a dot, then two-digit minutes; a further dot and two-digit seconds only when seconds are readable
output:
12.06
